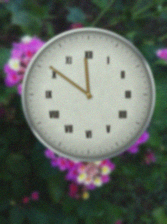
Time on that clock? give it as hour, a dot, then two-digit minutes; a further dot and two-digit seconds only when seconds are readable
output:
11.51
